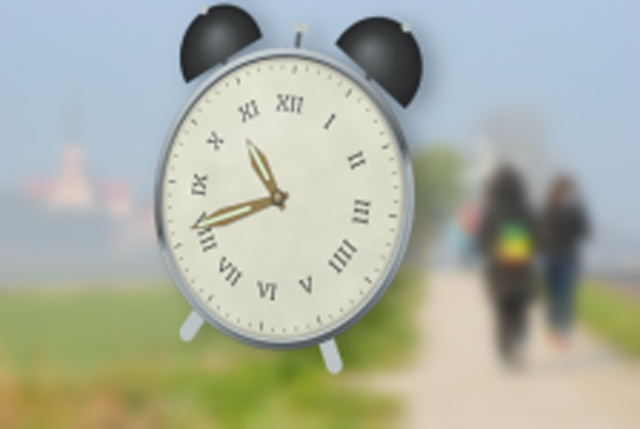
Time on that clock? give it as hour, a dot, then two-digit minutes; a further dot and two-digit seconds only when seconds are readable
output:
10.41
